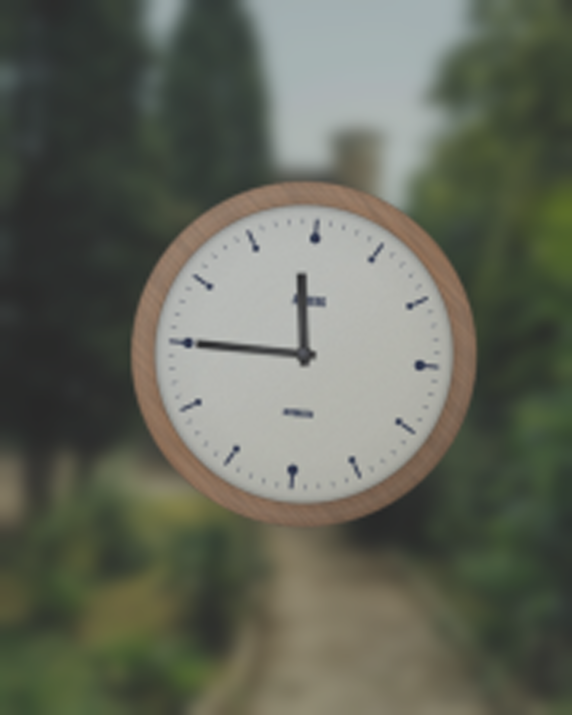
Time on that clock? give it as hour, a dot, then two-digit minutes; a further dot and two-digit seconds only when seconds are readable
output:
11.45
